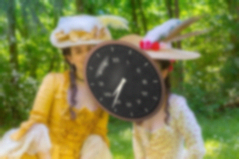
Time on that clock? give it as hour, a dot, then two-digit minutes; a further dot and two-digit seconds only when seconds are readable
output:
7.36
